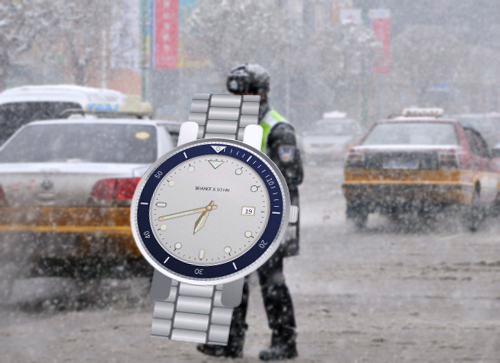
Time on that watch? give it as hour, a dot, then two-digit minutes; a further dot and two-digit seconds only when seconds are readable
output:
6.42
